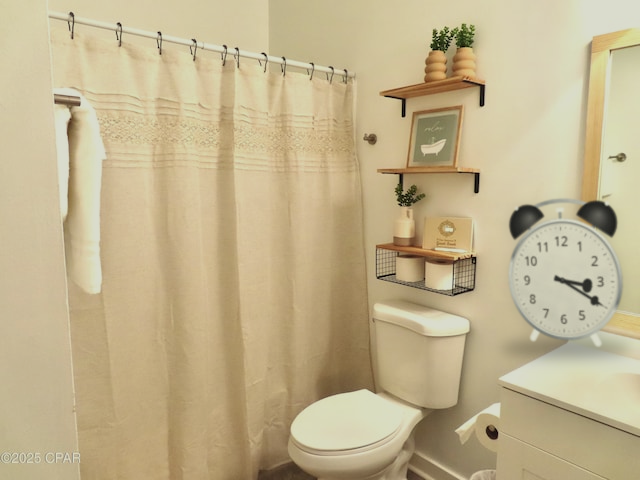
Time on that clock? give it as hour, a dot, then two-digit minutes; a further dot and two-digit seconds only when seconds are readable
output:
3.20
